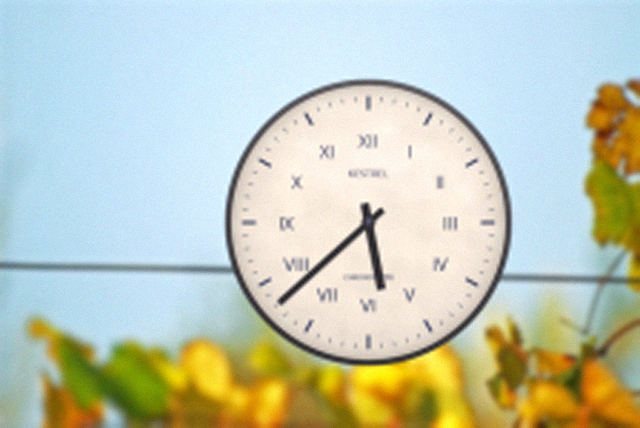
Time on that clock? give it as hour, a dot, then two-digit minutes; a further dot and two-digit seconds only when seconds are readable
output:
5.38
